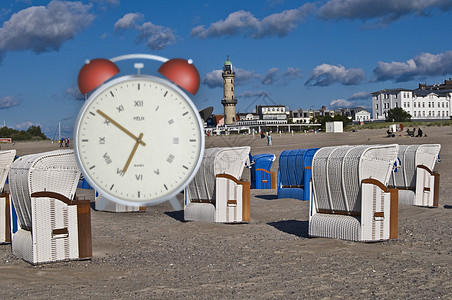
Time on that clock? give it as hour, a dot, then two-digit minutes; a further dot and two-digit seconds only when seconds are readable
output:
6.51
